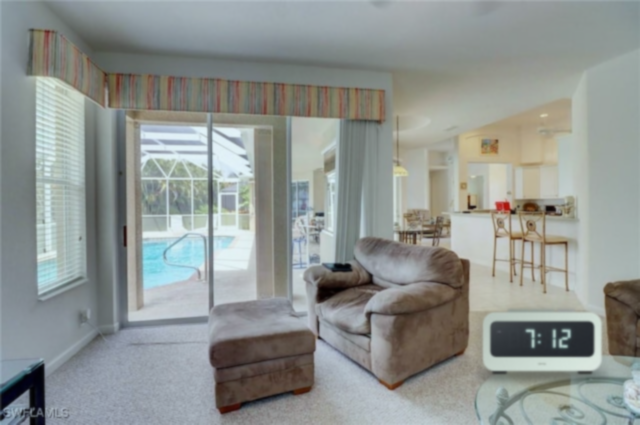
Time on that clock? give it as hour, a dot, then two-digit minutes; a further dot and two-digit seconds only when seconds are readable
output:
7.12
